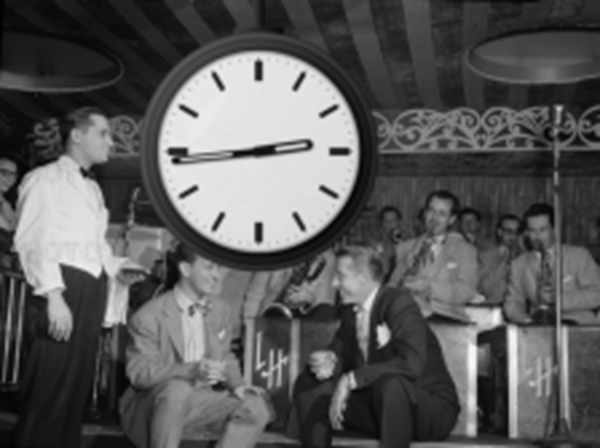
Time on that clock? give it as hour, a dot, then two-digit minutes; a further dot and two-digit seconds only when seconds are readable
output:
2.44
